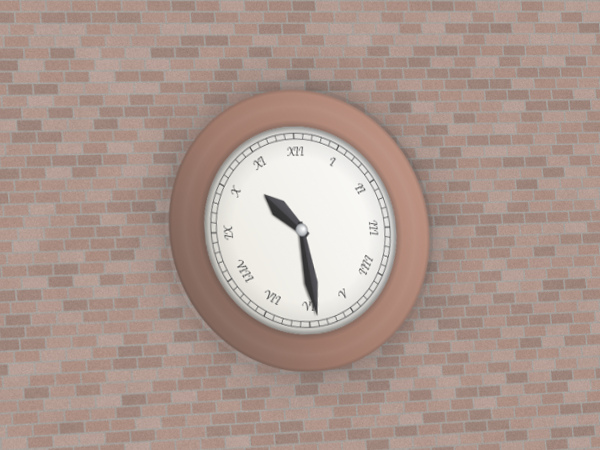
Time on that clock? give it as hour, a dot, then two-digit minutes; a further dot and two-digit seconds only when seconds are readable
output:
10.29
